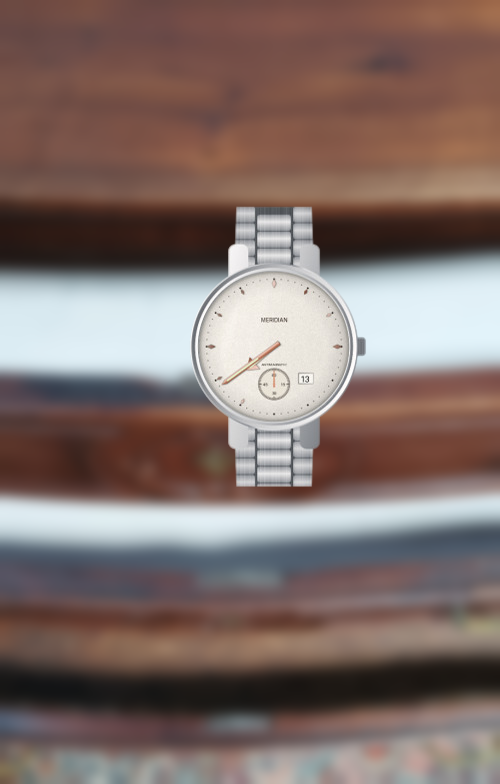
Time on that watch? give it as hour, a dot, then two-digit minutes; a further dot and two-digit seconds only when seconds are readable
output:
7.39
